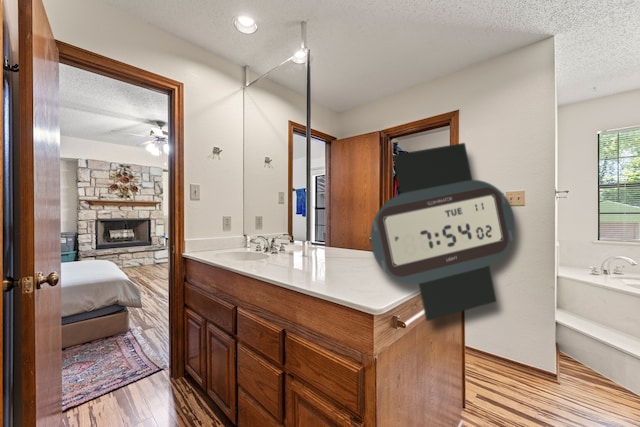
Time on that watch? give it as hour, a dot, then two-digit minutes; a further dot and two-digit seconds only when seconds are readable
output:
7.54.02
